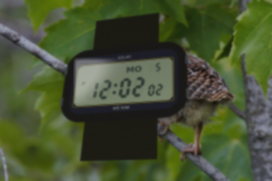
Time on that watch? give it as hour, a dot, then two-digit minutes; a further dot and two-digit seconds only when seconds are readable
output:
12.02.02
